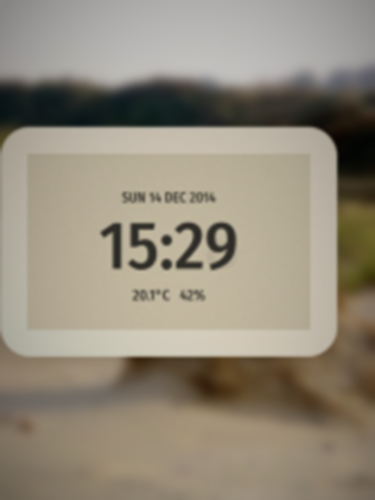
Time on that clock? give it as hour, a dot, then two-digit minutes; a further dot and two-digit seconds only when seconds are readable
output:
15.29
